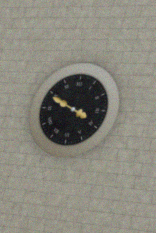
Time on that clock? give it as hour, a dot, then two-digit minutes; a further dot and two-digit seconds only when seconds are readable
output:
3.49
